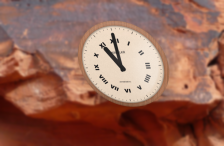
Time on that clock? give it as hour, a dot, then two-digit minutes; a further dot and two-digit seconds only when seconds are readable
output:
11.00
